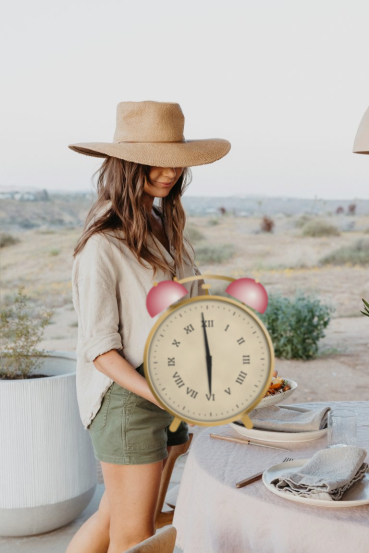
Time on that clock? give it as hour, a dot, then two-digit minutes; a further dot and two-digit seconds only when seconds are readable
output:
5.59
